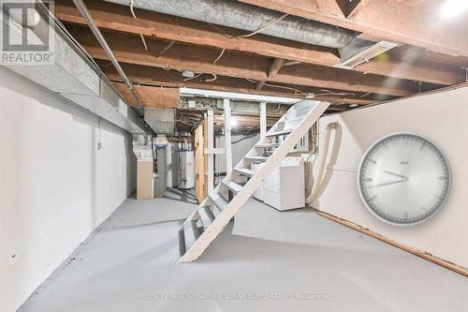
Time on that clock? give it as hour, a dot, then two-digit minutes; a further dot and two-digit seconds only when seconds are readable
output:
9.43
